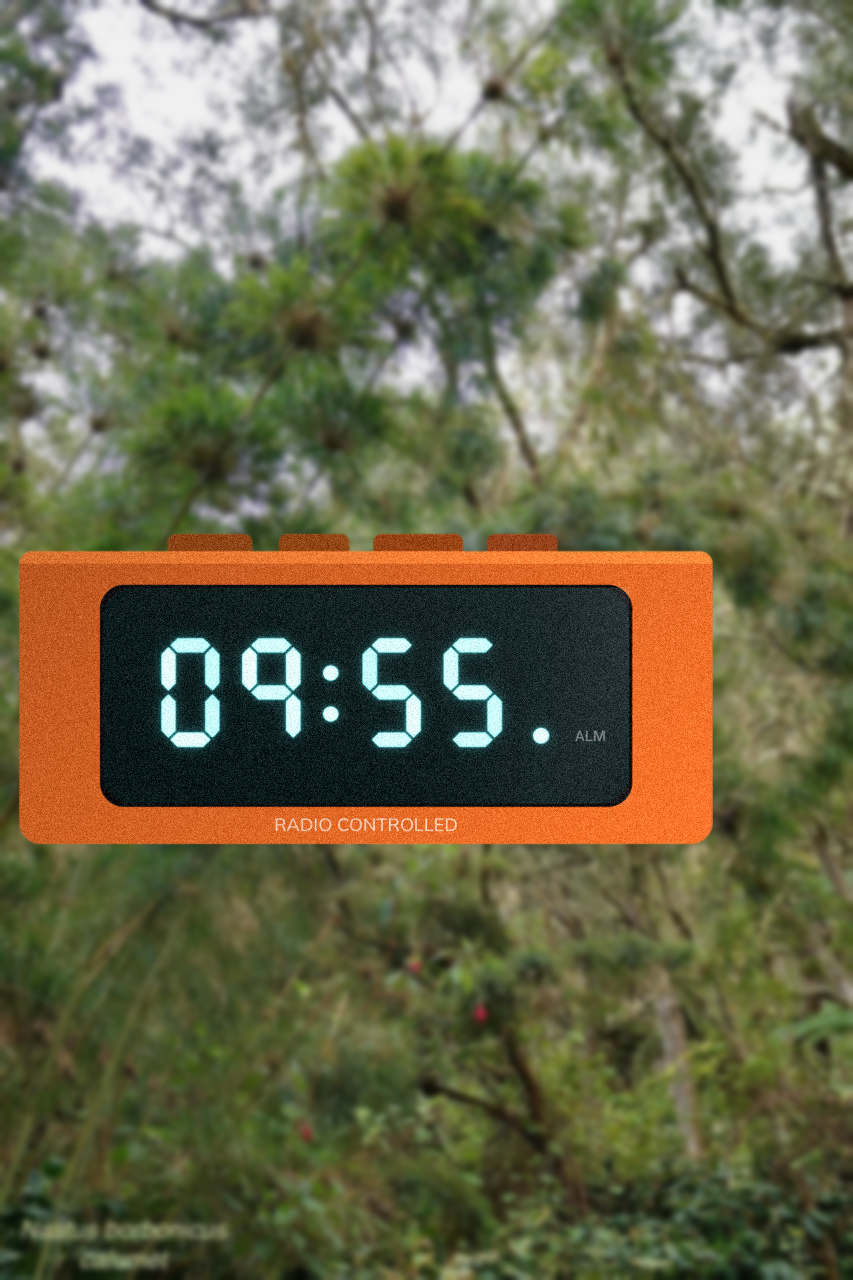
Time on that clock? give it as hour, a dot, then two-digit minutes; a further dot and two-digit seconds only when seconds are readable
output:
9.55
